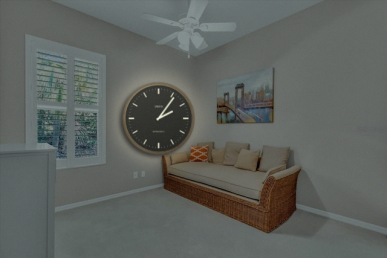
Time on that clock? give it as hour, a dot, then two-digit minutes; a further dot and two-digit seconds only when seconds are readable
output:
2.06
